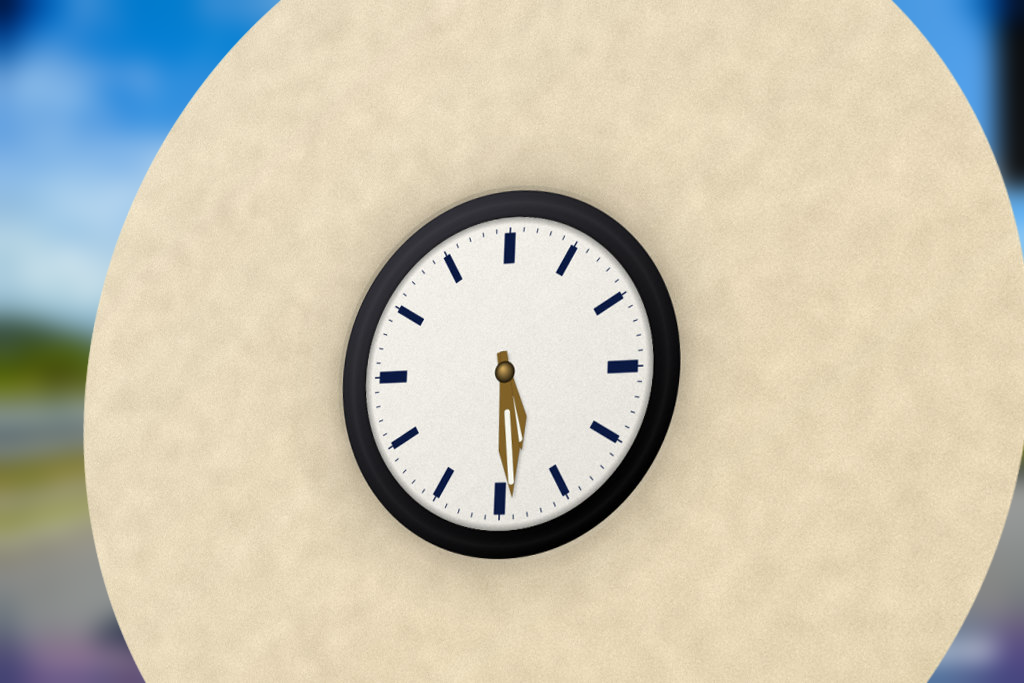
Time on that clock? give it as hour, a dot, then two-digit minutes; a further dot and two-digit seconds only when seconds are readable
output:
5.29
